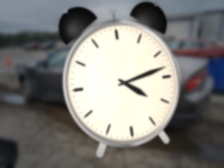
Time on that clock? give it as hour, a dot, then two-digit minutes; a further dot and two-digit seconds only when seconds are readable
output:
4.13
